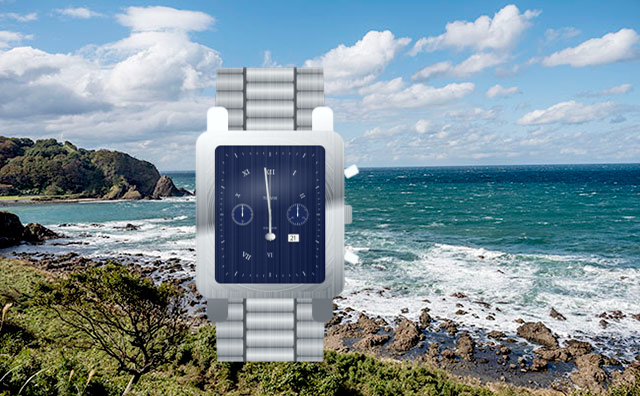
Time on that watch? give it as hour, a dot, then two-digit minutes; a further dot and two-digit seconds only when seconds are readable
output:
5.59
